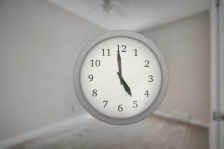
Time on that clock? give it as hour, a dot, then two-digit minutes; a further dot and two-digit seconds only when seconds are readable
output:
4.59
